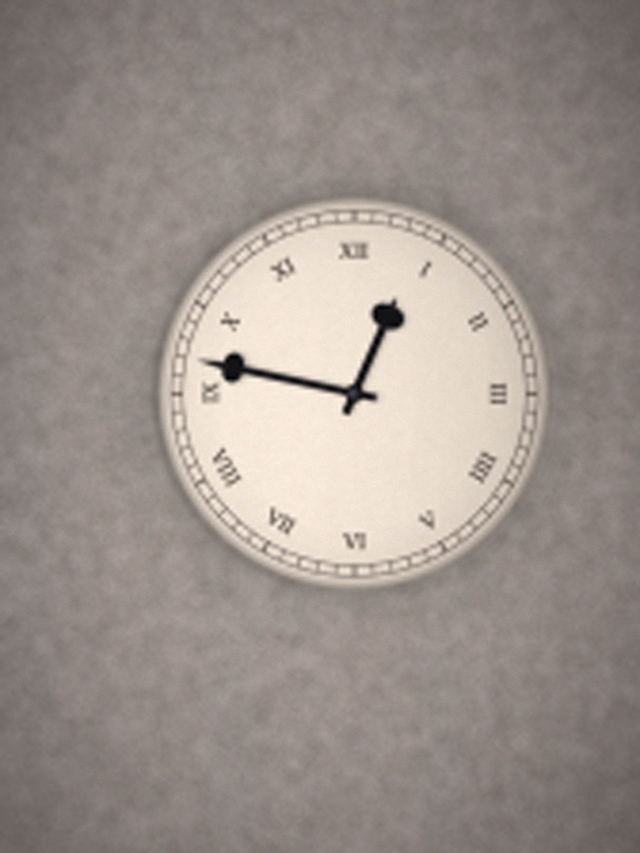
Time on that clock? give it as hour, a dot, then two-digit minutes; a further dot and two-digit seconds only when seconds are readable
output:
12.47
